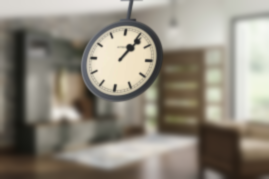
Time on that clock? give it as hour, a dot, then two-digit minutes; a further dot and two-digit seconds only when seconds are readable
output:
1.06
